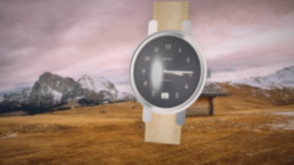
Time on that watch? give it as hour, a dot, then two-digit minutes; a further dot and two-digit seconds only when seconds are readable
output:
3.15
